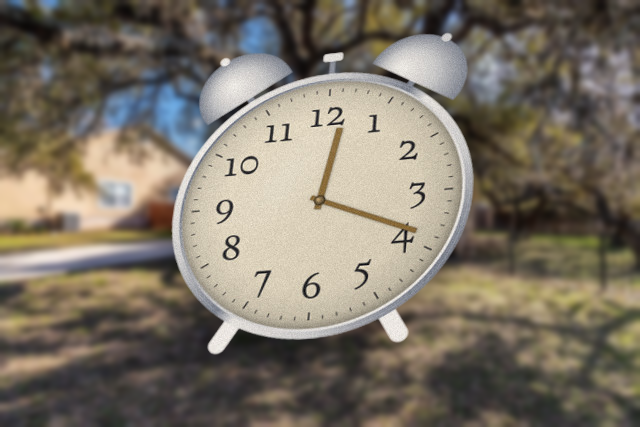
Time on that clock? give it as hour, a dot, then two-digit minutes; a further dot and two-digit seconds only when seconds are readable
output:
12.19
